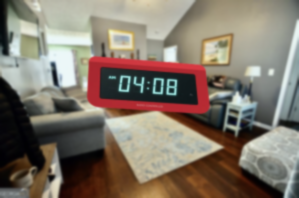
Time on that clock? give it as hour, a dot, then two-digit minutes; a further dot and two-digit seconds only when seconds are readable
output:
4.08
